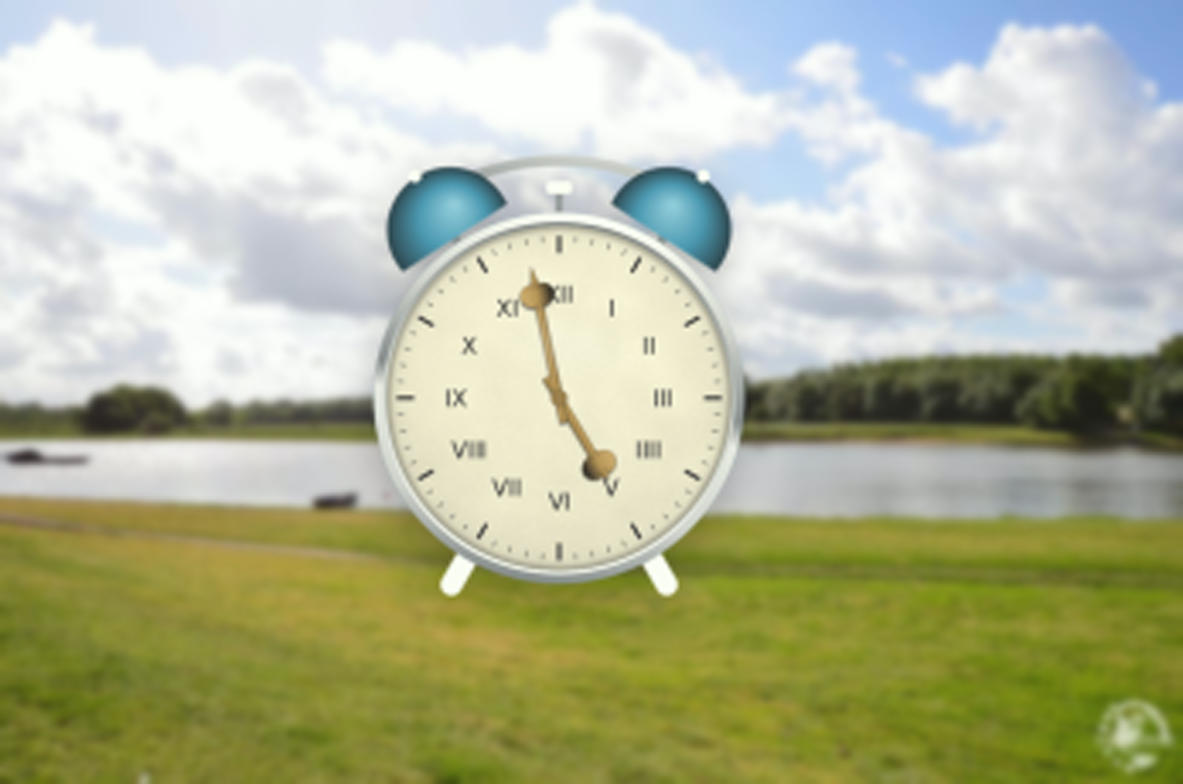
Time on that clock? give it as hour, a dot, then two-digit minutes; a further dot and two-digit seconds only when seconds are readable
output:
4.58
